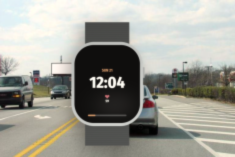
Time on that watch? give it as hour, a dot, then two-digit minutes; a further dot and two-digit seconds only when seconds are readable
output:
12.04
